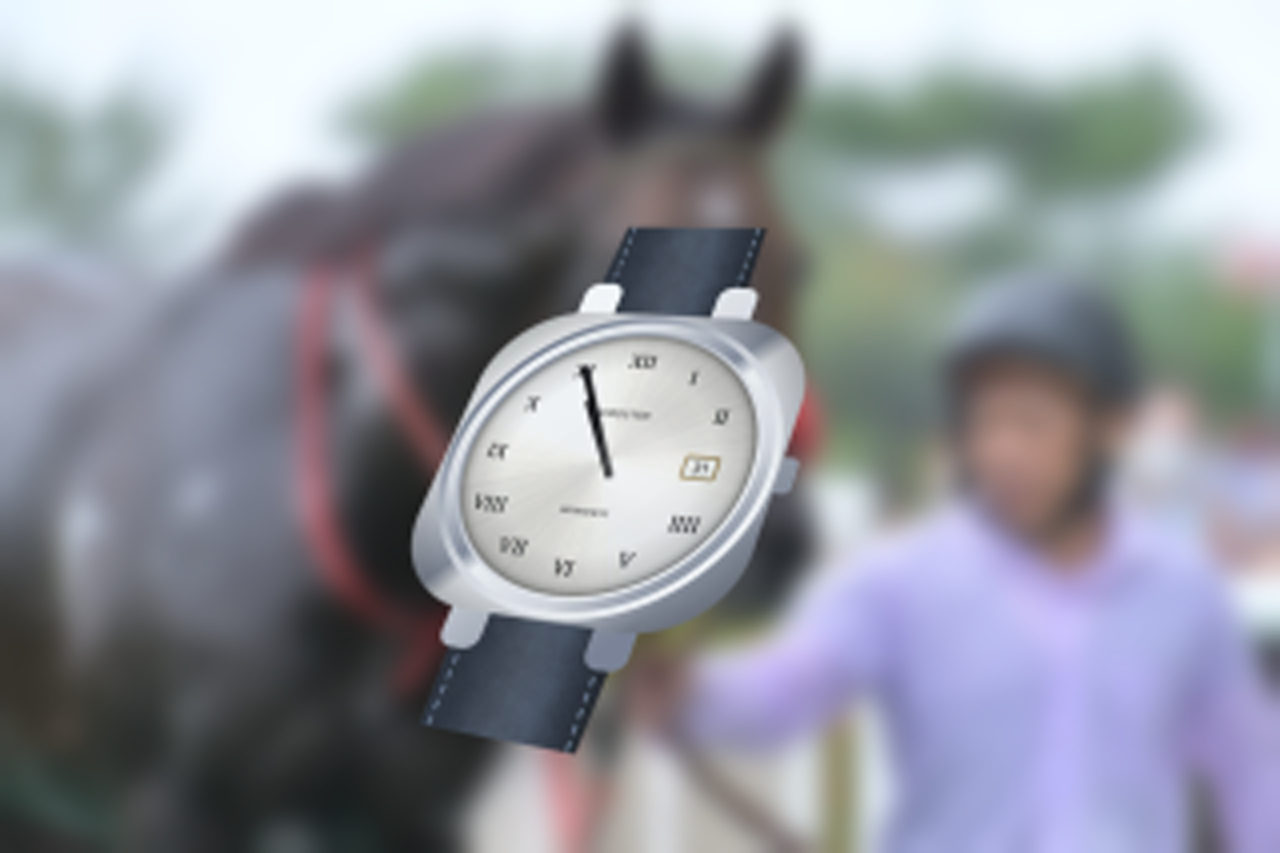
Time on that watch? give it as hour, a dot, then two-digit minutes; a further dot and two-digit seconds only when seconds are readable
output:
10.55
